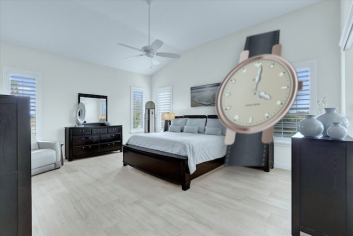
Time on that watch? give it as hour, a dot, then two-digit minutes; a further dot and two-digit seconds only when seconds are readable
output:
4.01
